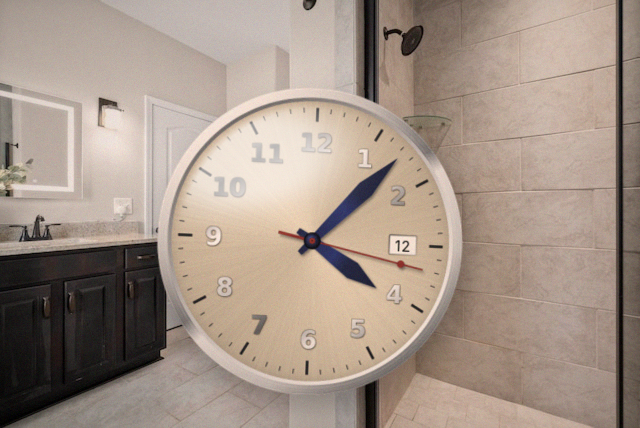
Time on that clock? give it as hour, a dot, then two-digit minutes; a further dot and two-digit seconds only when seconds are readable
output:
4.07.17
